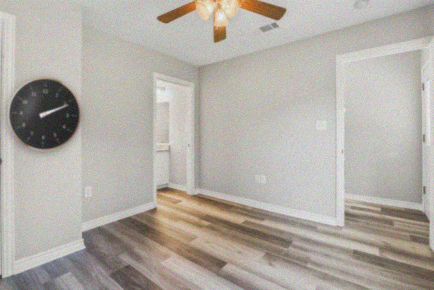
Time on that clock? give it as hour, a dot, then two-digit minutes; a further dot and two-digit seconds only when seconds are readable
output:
2.11
